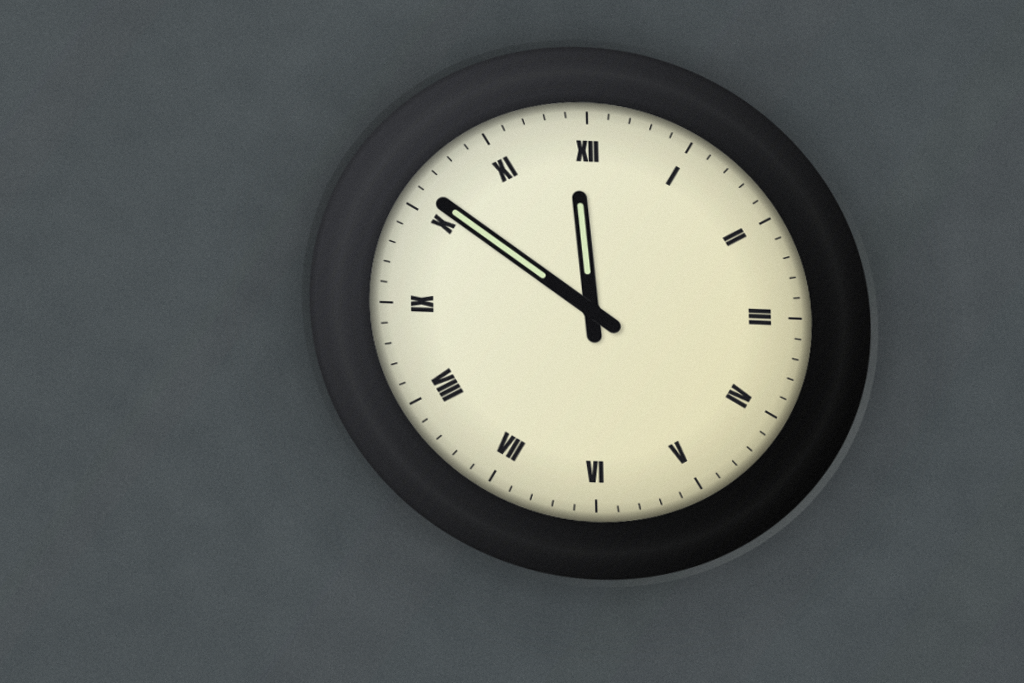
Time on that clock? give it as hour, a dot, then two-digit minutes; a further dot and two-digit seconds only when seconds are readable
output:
11.51
